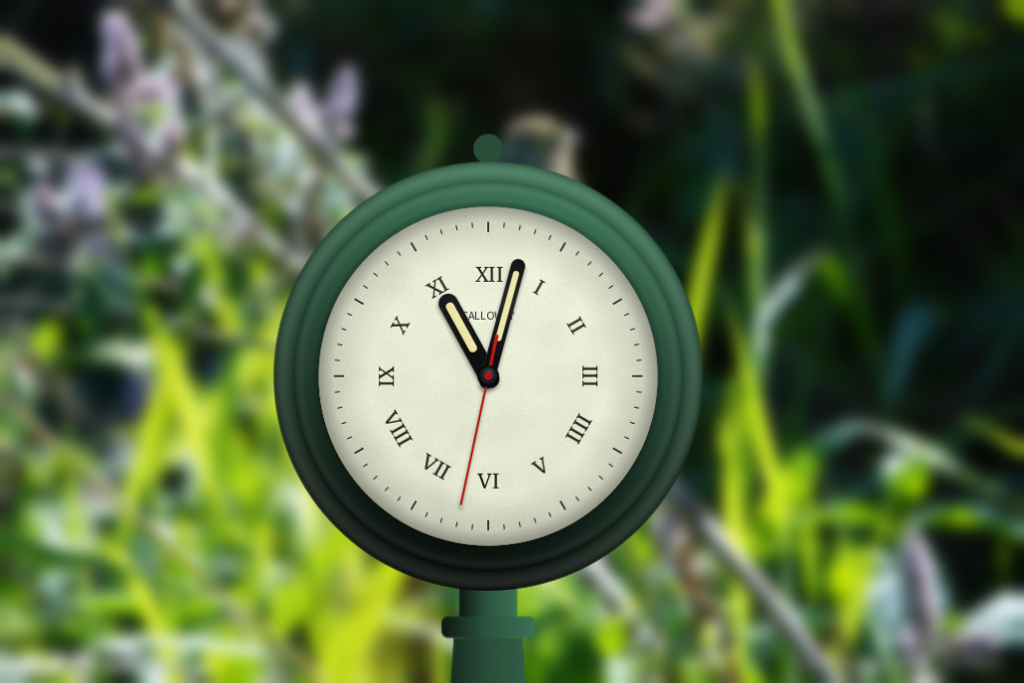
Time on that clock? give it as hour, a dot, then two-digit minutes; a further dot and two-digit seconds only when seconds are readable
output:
11.02.32
